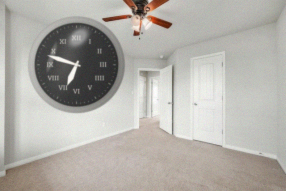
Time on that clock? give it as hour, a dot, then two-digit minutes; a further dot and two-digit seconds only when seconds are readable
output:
6.48
